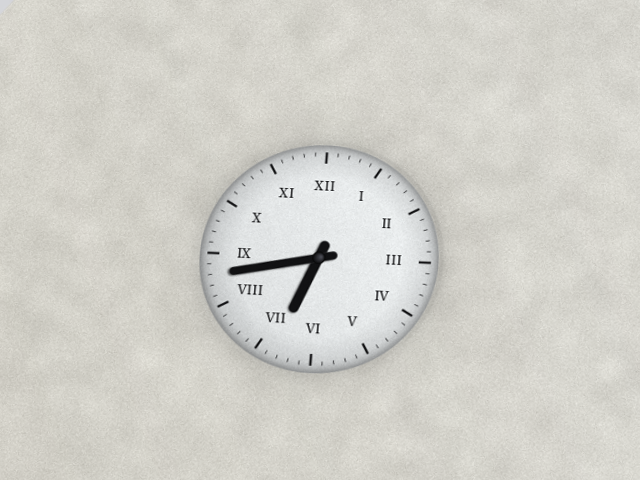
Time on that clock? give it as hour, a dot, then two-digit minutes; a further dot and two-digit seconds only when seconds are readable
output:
6.43
